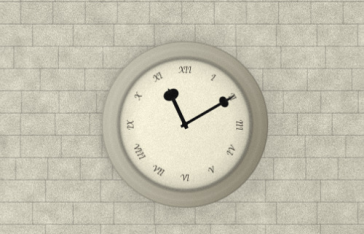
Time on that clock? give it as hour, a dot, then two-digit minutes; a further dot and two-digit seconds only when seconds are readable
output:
11.10
